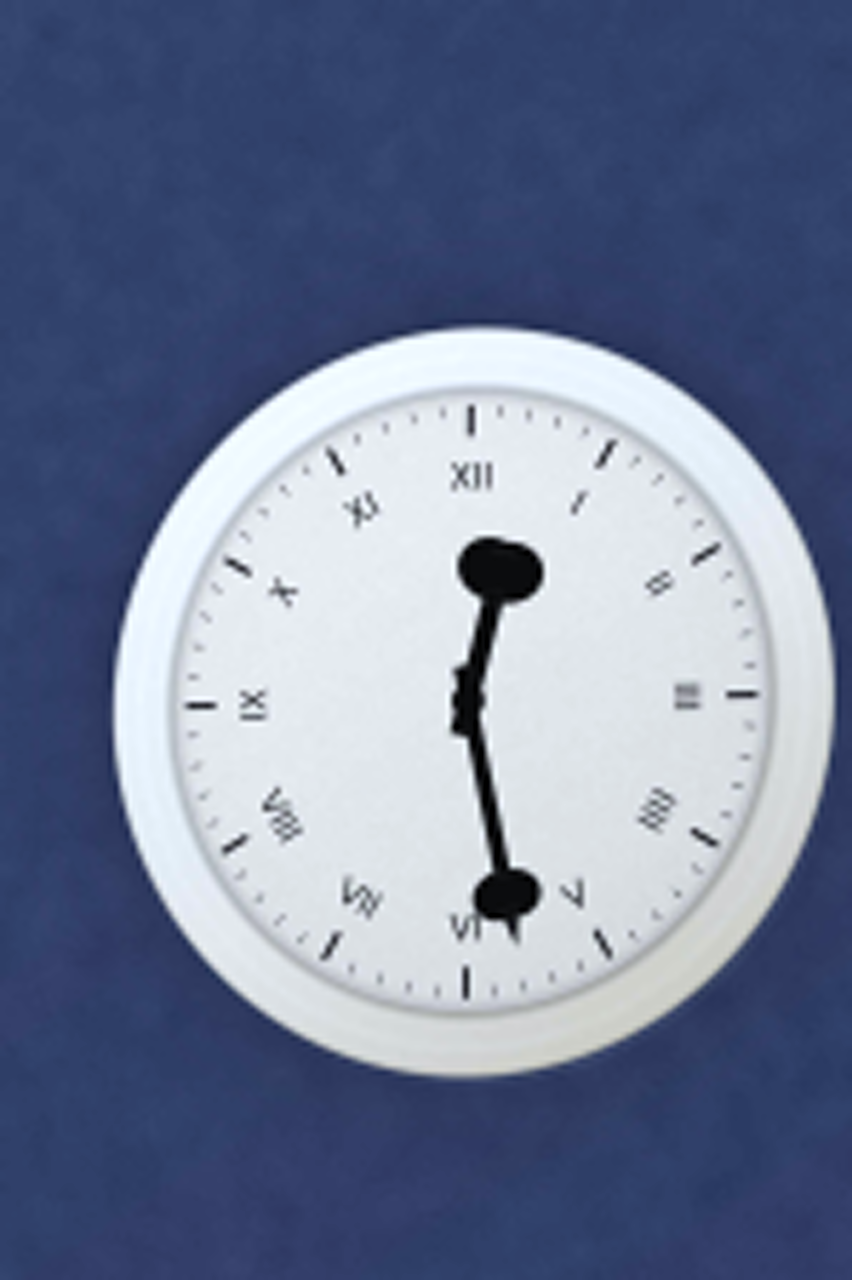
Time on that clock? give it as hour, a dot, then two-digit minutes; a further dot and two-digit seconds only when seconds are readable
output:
12.28
